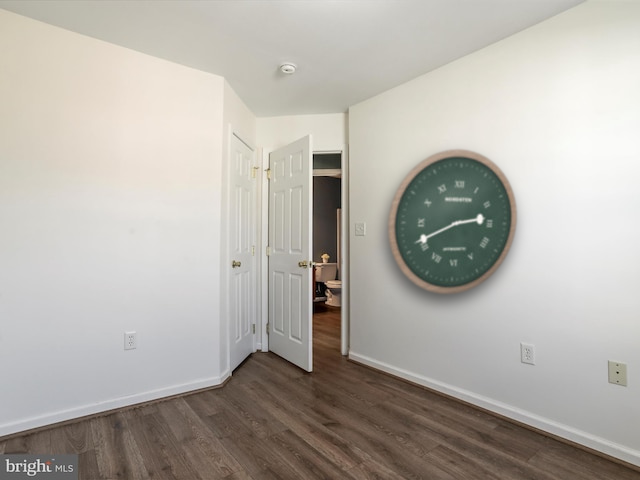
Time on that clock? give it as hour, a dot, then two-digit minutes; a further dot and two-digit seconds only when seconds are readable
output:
2.41
